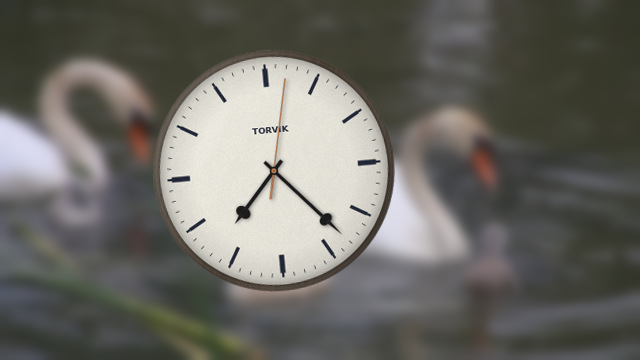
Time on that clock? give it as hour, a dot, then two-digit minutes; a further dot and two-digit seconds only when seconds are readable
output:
7.23.02
